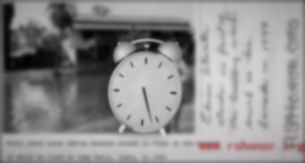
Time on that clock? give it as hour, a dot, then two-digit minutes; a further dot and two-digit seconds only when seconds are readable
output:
5.27
